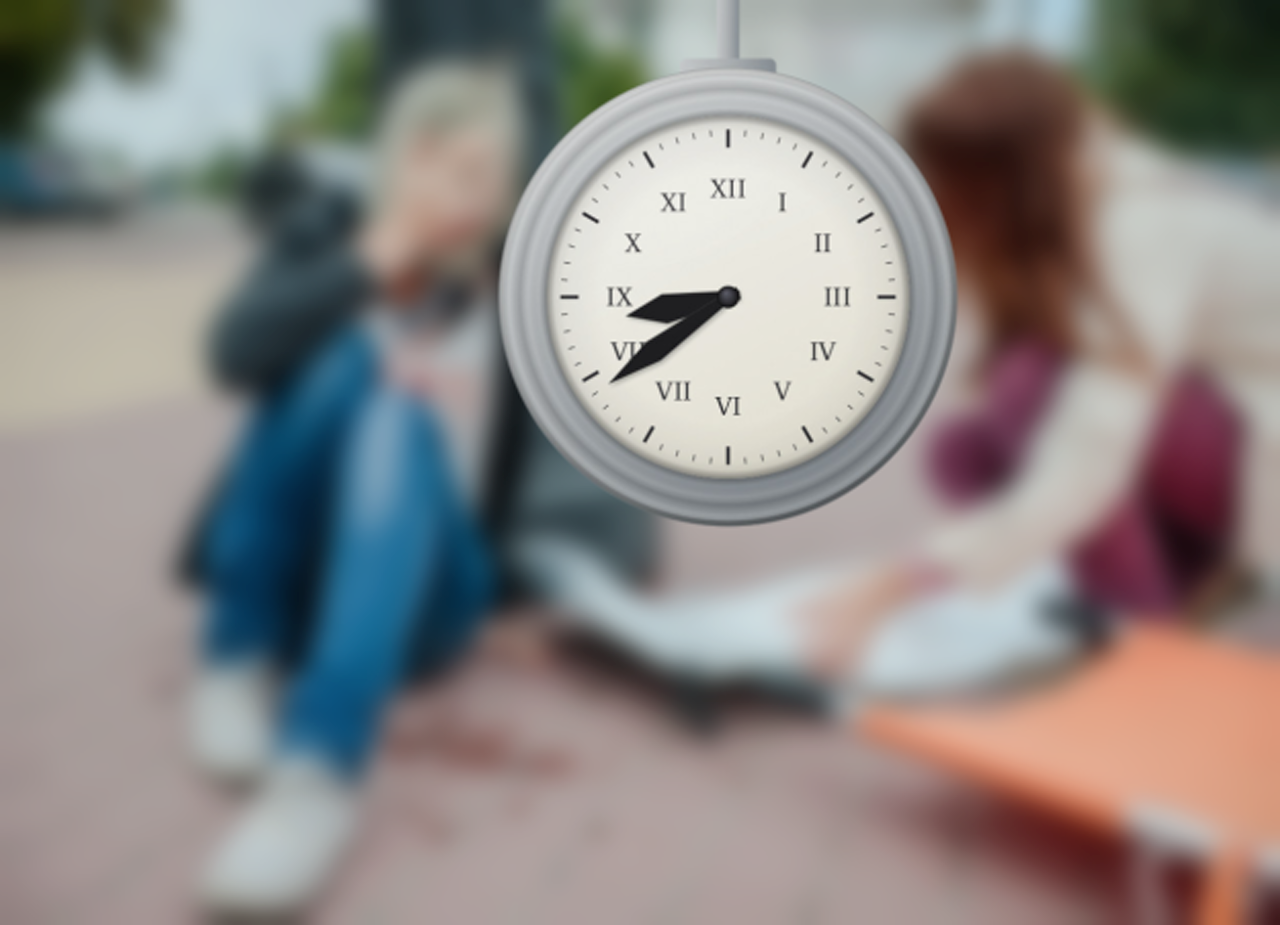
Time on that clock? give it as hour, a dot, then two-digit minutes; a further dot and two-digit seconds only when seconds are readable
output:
8.39
